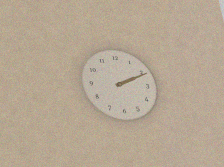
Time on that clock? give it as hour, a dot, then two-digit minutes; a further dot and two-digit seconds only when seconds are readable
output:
2.11
